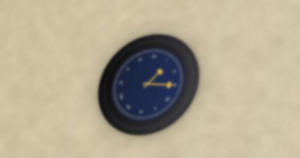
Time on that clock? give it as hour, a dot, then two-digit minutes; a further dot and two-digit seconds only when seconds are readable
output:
1.15
